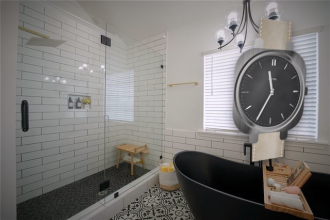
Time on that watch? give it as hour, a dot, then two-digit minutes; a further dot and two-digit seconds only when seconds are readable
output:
11.35
